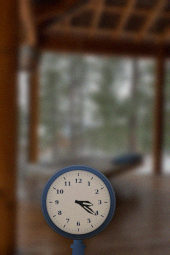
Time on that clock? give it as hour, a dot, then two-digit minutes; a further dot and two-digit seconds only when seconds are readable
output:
3.21
